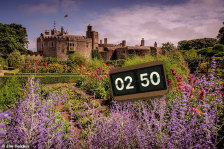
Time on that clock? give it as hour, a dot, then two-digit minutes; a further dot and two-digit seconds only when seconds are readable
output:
2.50
